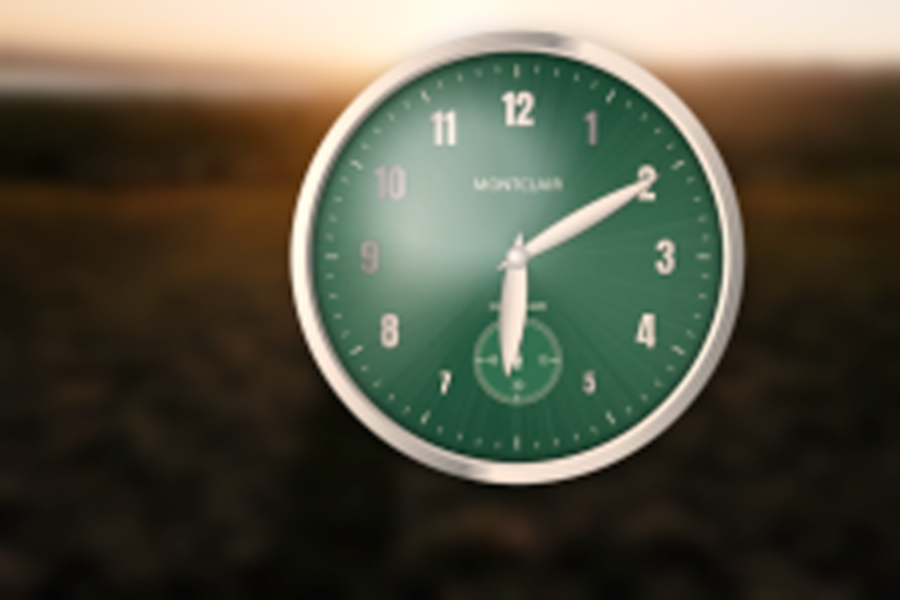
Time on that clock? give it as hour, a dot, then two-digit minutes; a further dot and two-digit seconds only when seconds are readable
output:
6.10
